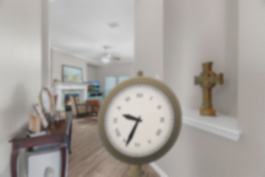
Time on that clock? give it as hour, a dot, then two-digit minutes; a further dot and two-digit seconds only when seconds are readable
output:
9.34
